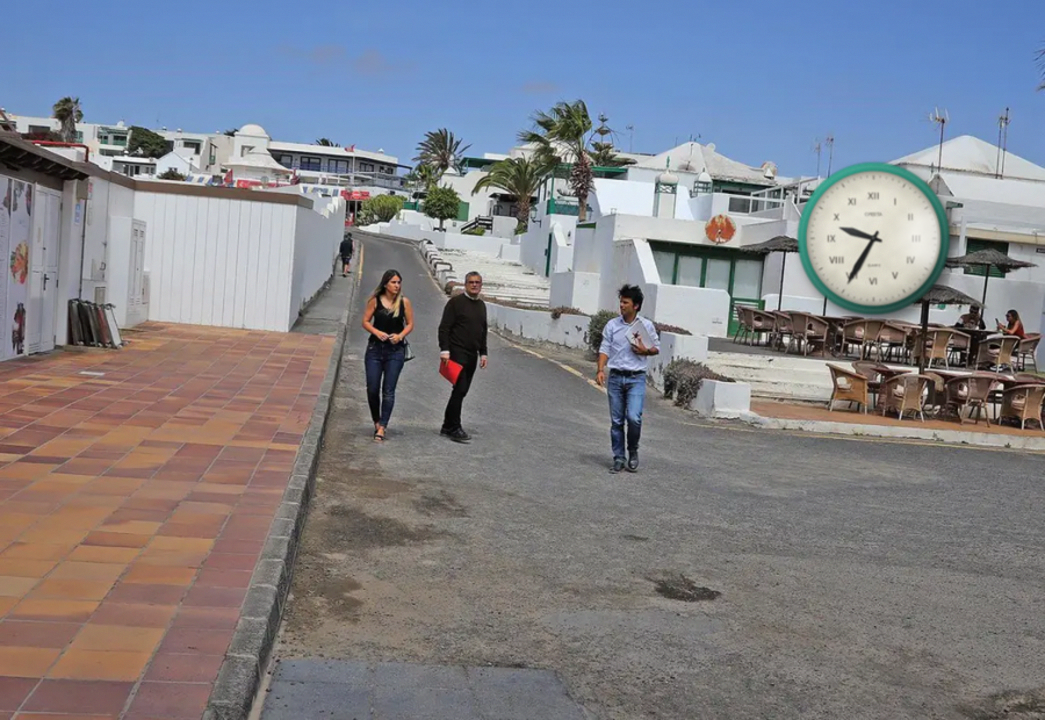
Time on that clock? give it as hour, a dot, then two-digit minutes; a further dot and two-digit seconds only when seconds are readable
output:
9.35
